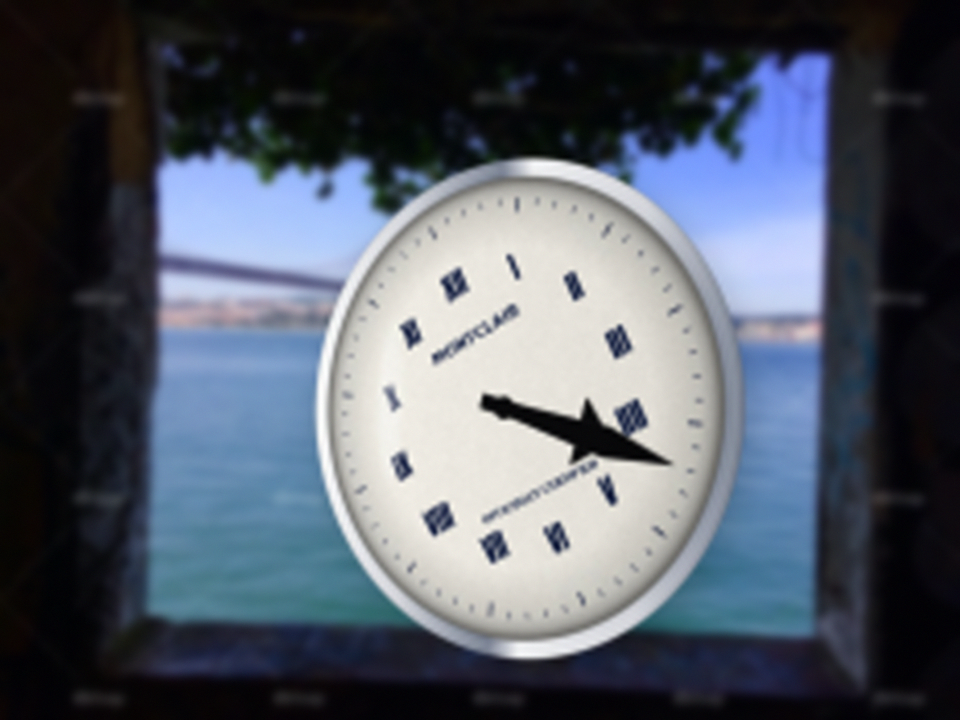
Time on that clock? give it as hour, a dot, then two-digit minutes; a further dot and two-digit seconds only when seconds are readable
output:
4.22
